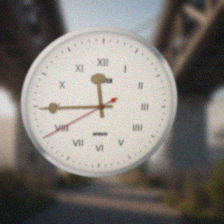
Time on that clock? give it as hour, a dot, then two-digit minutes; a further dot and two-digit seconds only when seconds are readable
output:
11.44.40
